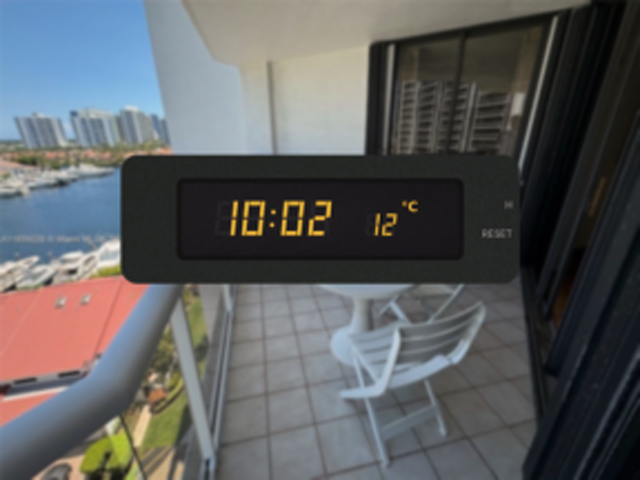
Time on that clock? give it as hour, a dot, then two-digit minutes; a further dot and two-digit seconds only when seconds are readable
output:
10.02
